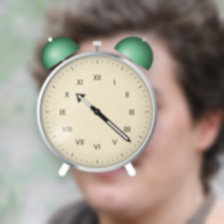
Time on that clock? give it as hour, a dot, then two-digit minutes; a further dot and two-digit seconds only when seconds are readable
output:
10.22
